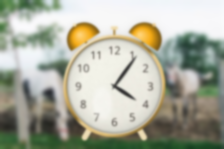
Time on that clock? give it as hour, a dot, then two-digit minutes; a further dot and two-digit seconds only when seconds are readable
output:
4.06
